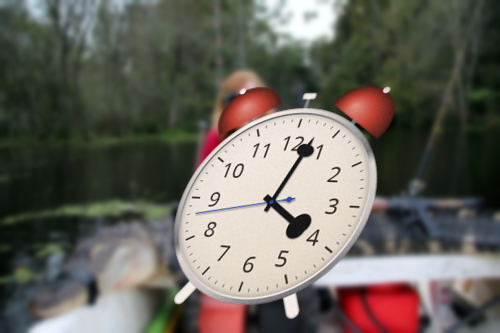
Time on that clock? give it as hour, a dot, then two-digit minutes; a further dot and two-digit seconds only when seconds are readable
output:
4.02.43
